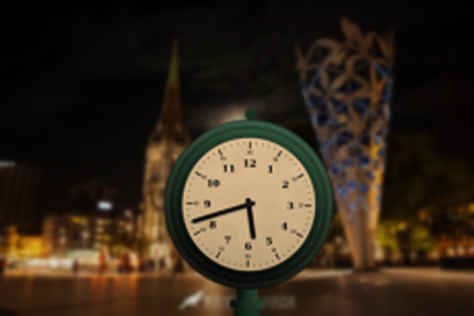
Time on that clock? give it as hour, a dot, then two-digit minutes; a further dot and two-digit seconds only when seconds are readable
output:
5.42
